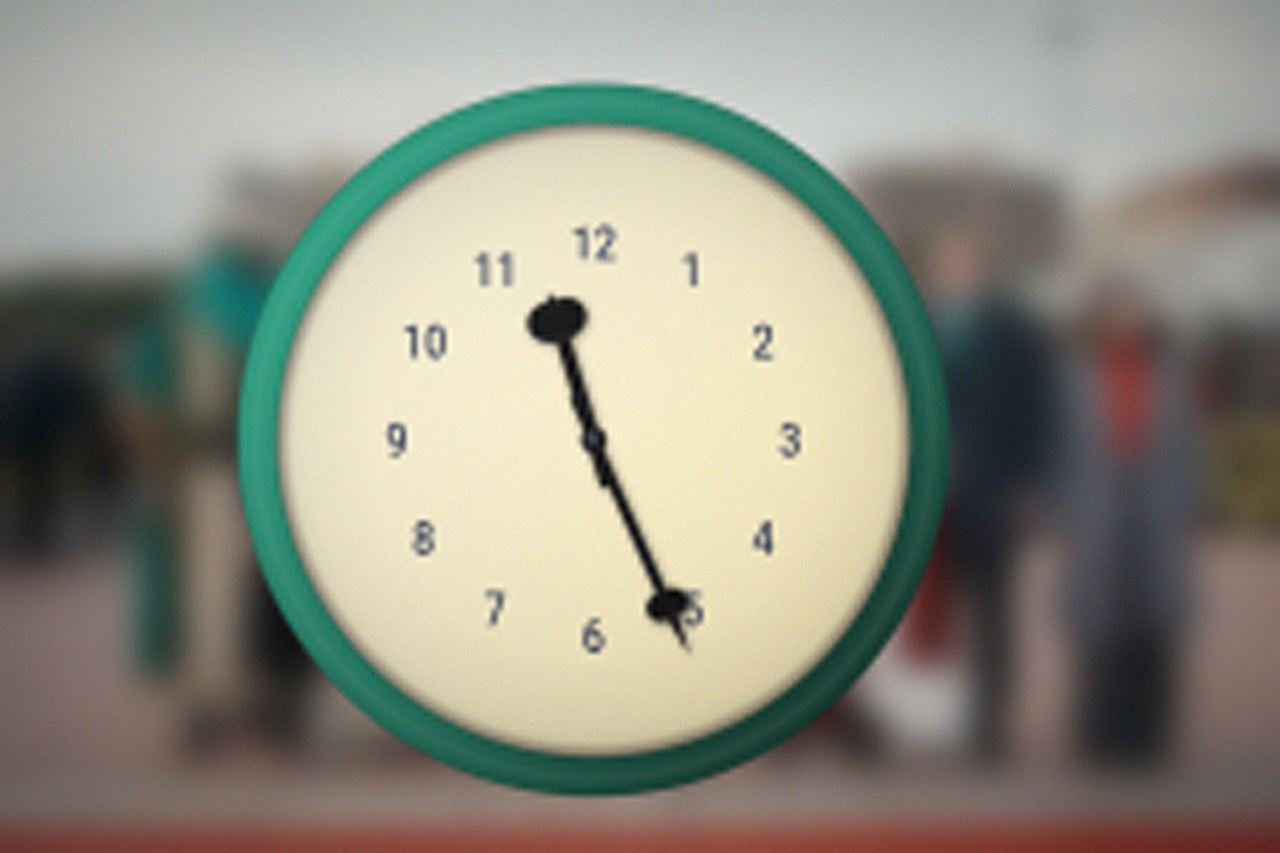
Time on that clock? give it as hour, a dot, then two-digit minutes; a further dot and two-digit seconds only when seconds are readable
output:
11.26
